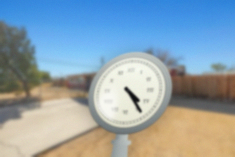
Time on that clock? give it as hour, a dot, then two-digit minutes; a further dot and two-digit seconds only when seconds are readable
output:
4.24
